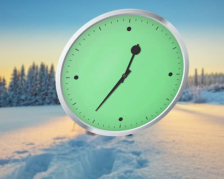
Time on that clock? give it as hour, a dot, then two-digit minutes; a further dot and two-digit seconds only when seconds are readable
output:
12.36
